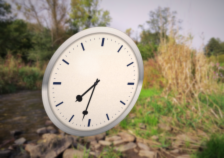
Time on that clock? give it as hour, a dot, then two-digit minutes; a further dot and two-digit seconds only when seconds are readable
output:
7.32
